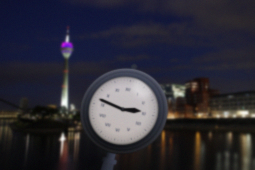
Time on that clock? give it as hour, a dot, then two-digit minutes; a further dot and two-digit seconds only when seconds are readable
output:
2.47
